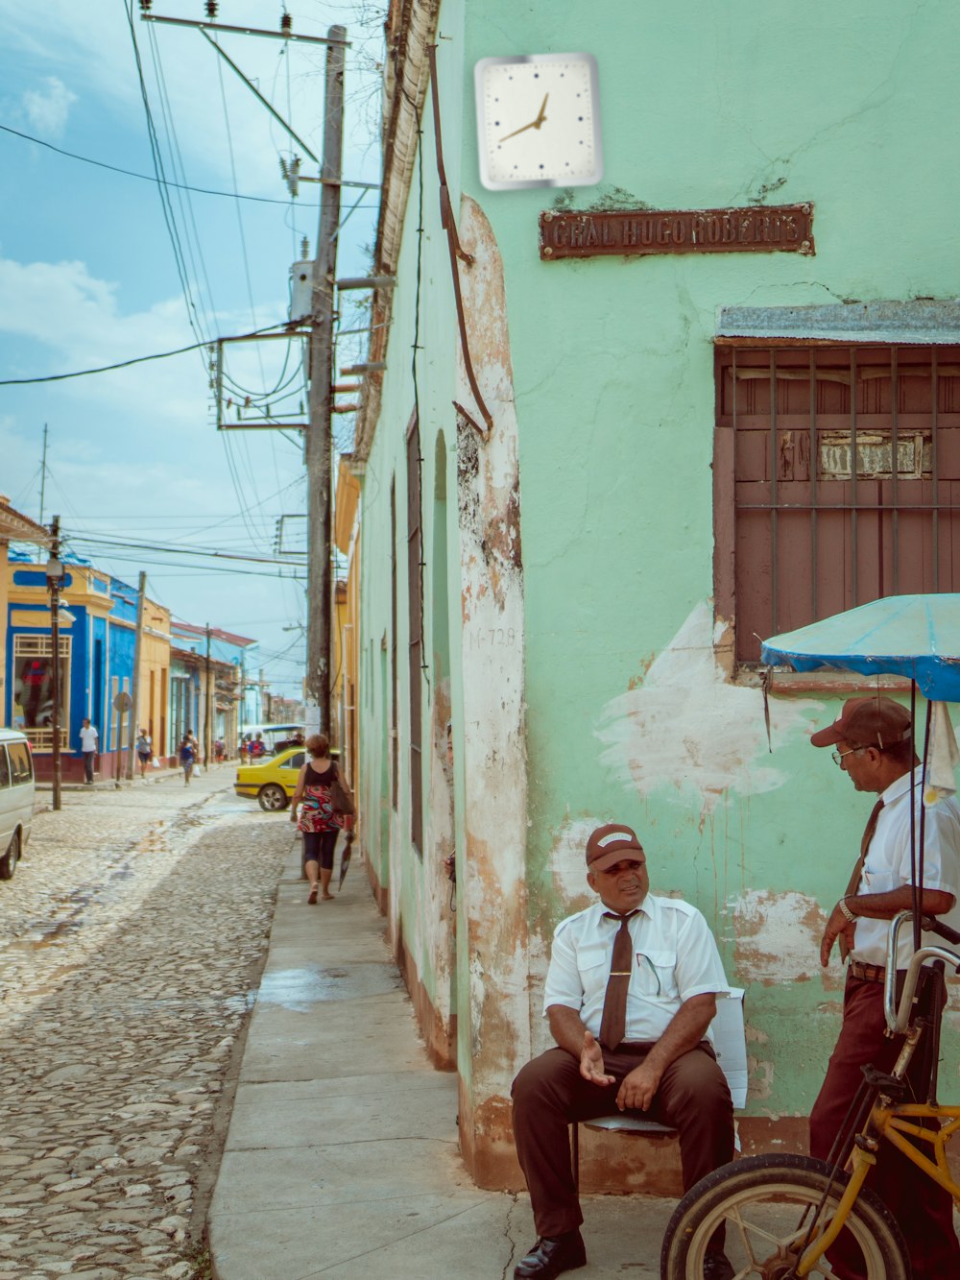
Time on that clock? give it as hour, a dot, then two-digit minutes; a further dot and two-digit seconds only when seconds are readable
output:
12.41
